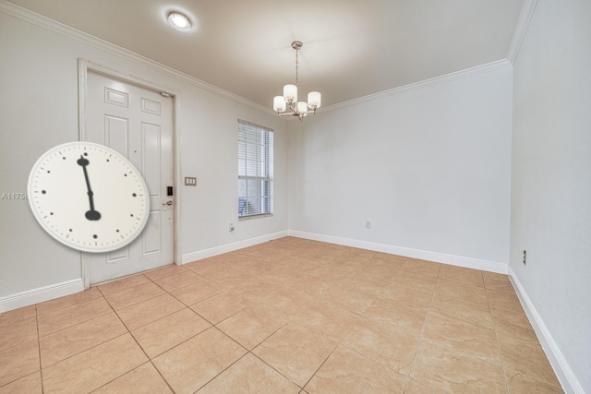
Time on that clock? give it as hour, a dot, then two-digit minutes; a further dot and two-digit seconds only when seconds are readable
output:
5.59
